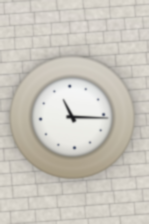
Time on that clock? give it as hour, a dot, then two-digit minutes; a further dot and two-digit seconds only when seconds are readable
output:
11.16
